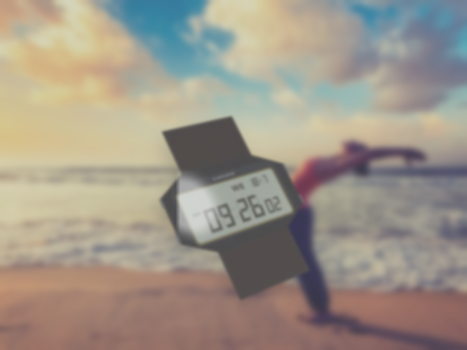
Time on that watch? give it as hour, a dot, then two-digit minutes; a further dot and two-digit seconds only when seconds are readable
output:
9.26.02
